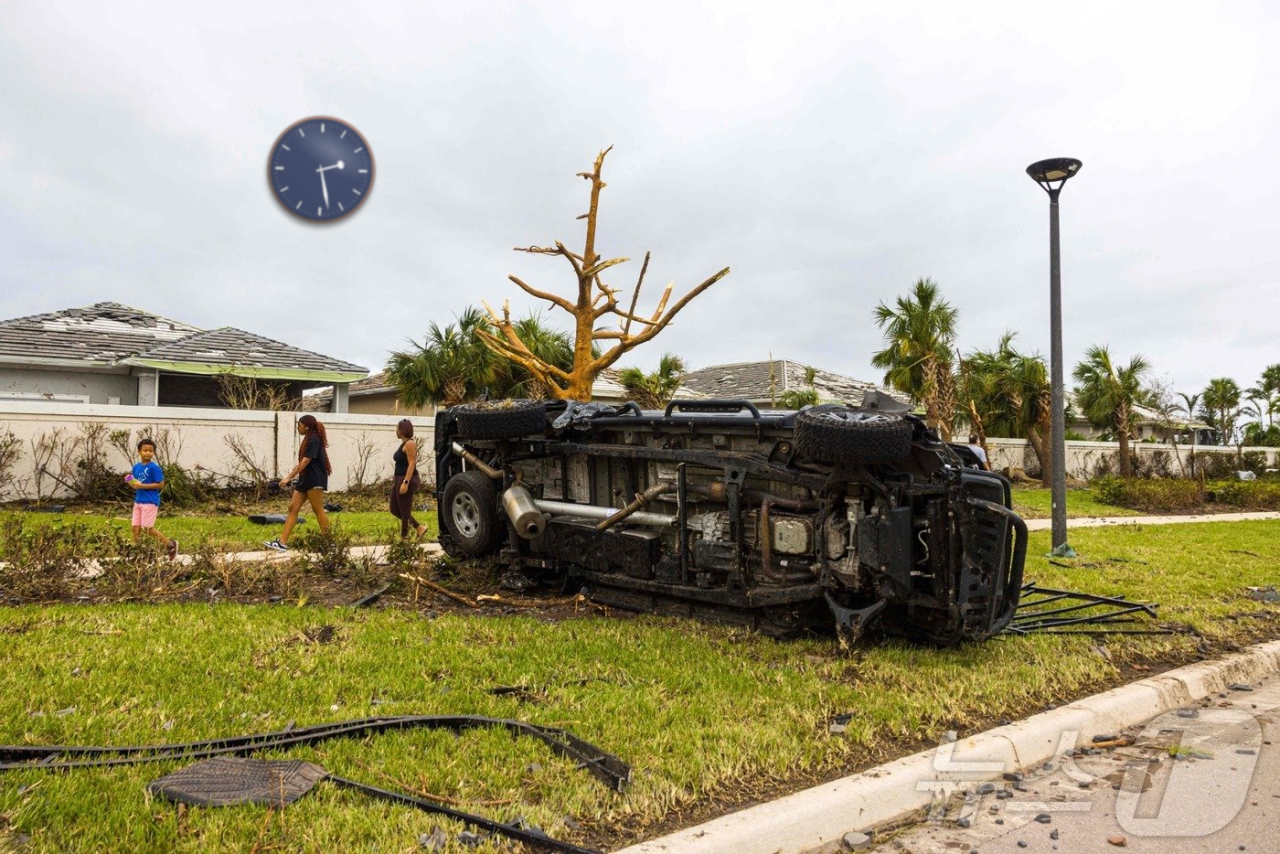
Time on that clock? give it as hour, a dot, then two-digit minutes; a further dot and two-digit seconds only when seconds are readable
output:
2.28
